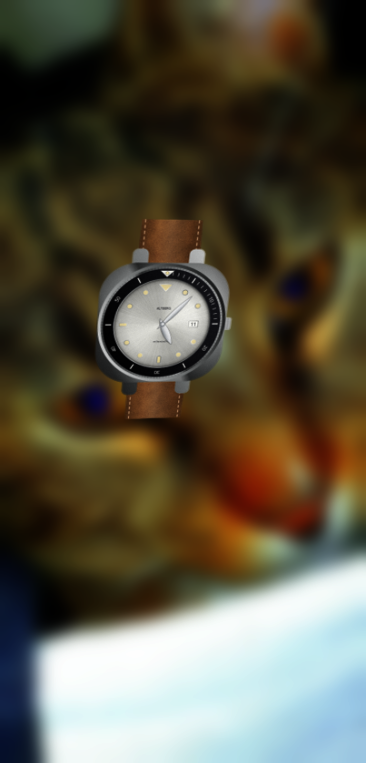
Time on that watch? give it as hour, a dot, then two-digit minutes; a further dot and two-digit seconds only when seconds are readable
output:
5.07
